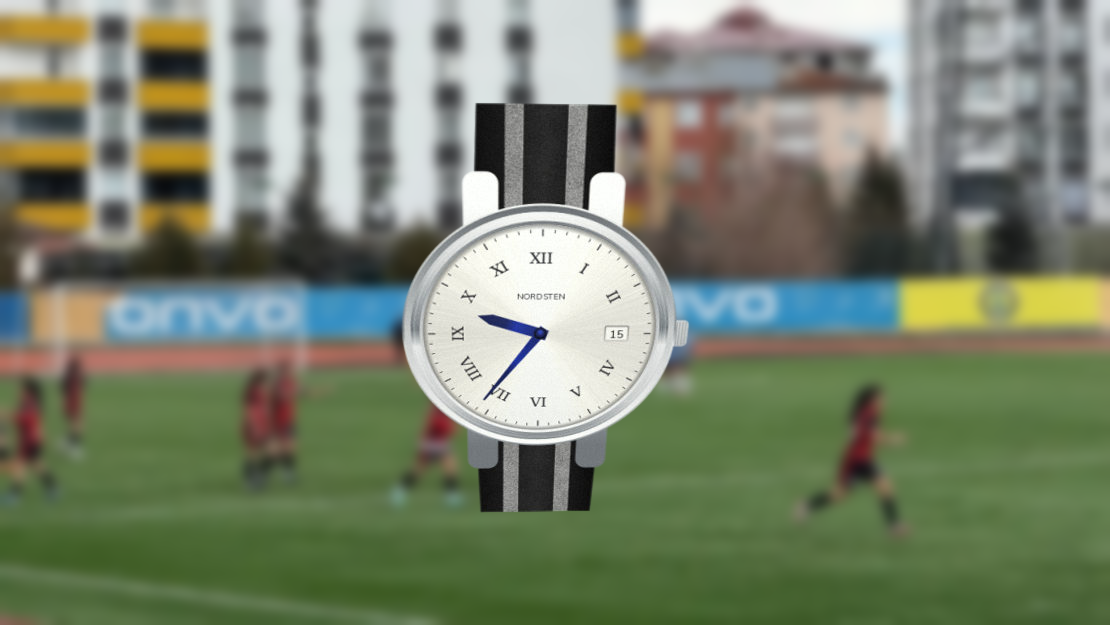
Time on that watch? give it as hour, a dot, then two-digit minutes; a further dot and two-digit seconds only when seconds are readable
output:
9.36
